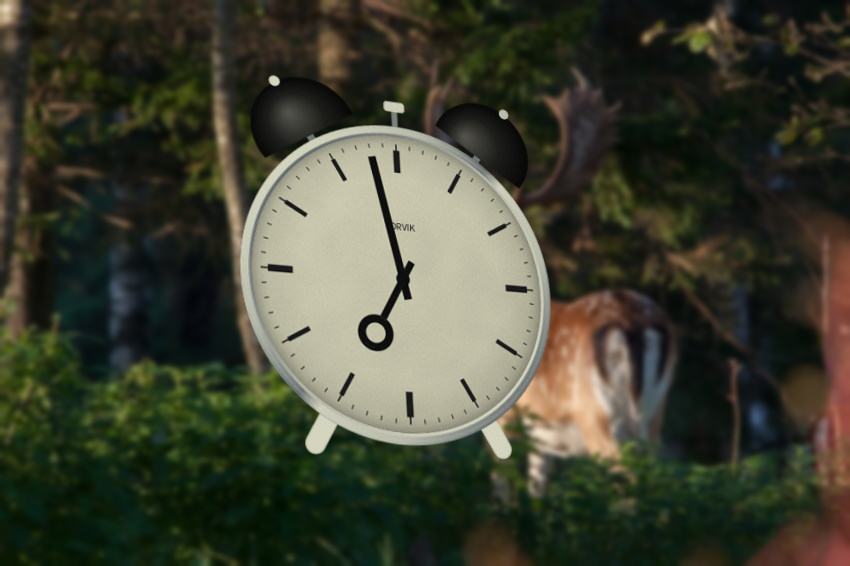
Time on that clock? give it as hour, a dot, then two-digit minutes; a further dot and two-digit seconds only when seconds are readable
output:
6.58
